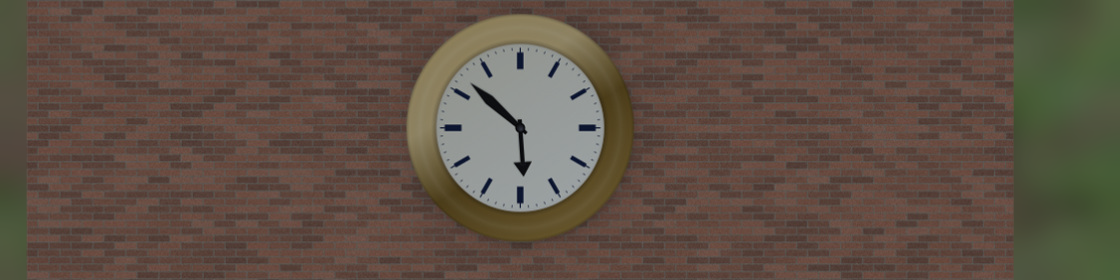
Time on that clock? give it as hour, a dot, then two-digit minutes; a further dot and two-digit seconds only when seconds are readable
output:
5.52
